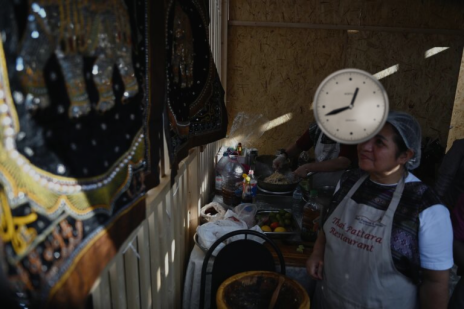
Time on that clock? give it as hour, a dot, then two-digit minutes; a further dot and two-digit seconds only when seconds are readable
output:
12.42
